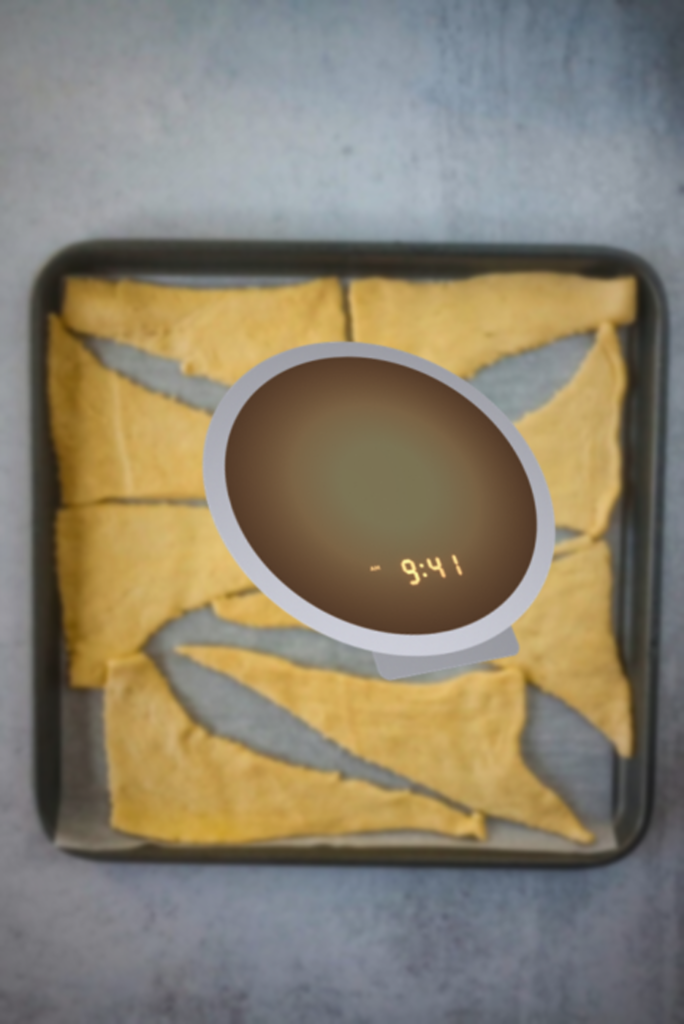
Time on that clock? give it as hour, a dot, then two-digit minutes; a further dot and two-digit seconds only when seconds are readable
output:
9.41
